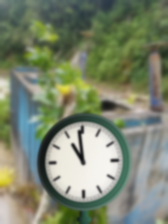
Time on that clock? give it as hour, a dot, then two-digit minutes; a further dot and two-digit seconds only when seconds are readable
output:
10.59
